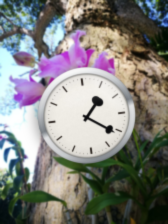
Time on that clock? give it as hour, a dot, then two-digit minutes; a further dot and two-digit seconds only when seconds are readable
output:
1.21
